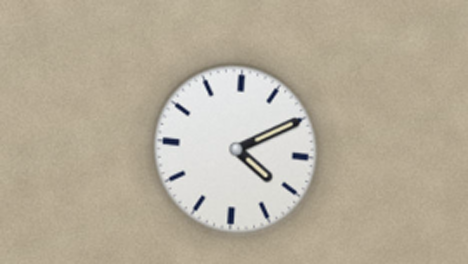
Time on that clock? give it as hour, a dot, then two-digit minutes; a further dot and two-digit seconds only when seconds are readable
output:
4.10
